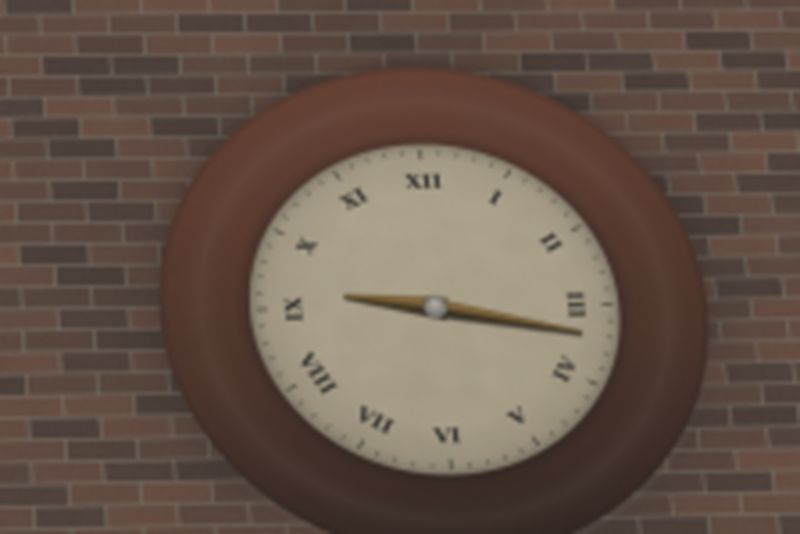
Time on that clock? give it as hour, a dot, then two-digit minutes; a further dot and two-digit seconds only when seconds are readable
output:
9.17
